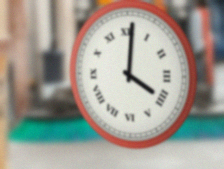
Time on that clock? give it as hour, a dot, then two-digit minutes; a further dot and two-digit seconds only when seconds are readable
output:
4.01
